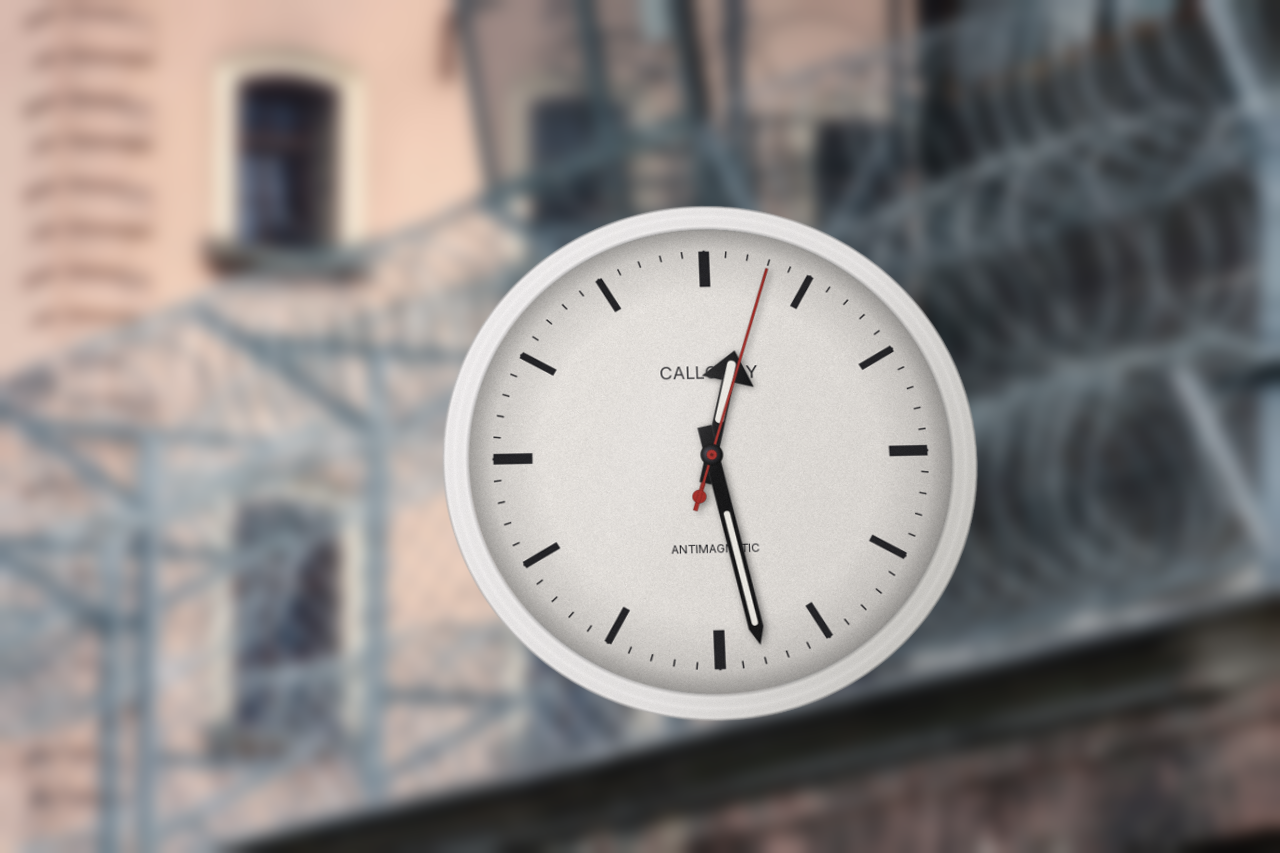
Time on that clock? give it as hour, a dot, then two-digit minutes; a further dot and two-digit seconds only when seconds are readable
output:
12.28.03
